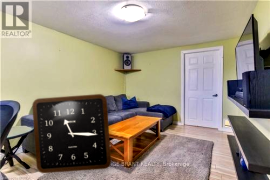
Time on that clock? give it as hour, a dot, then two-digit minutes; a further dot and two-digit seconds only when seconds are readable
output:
11.16
